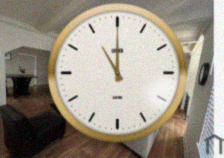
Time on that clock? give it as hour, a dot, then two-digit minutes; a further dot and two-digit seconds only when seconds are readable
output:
11.00
